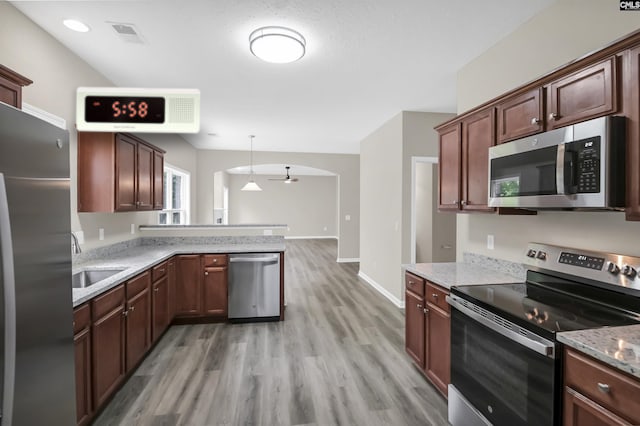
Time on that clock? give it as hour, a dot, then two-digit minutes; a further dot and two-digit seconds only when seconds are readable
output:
5.58
